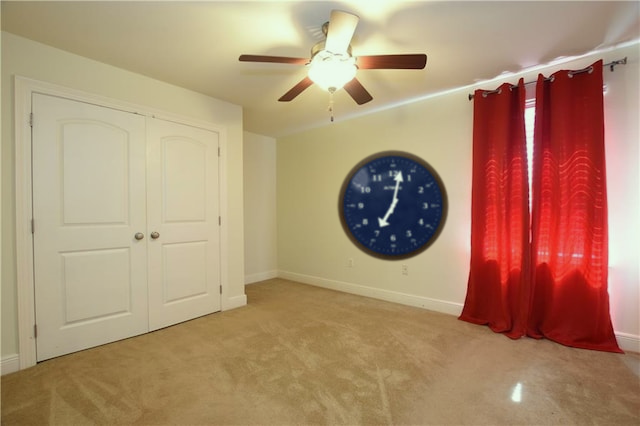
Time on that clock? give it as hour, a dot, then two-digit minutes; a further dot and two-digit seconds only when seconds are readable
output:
7.02
